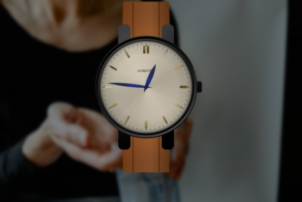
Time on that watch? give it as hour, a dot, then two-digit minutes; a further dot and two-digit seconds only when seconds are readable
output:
12.46
